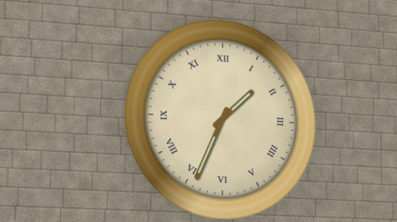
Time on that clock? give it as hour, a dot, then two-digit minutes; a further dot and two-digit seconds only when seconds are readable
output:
1.34
